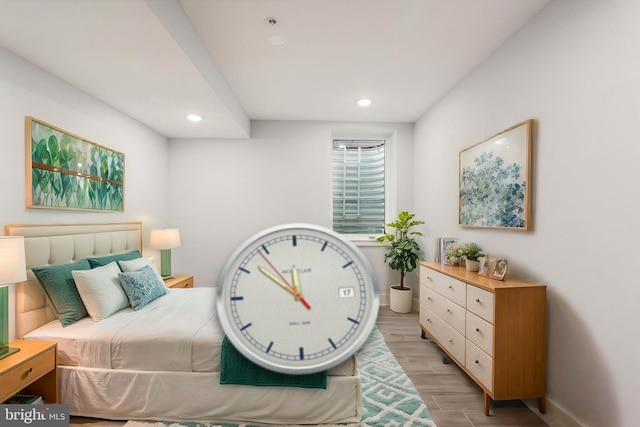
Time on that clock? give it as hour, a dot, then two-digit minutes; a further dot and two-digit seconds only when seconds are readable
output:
11.51.54
